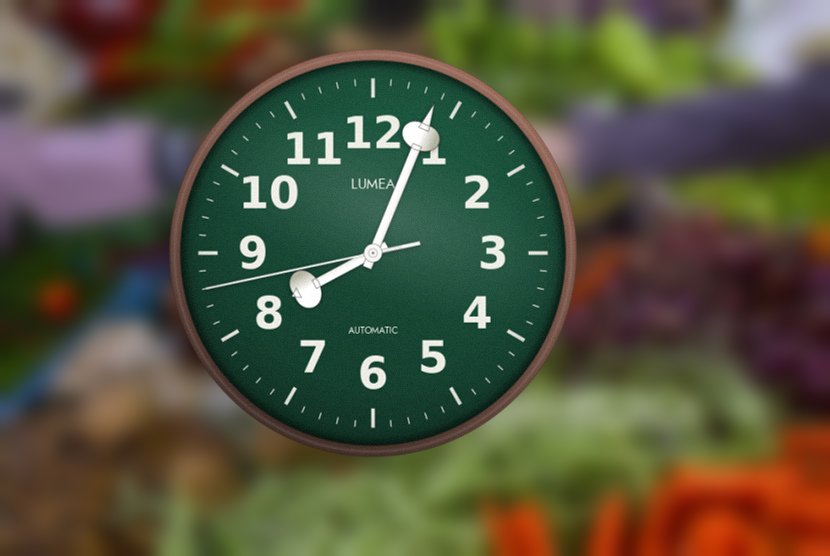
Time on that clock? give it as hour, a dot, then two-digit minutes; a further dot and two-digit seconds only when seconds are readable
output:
8.03.43
